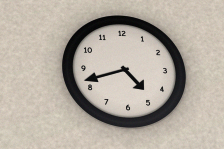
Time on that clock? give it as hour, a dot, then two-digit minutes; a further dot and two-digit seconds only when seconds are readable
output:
4.42
